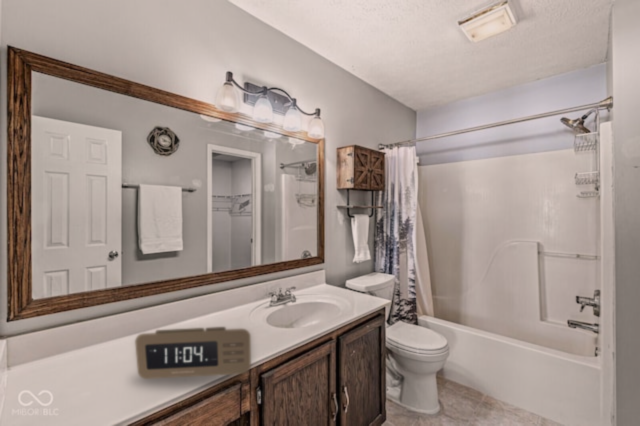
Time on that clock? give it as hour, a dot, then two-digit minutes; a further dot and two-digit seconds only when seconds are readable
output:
11.04
